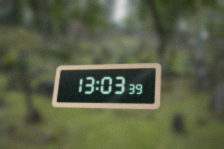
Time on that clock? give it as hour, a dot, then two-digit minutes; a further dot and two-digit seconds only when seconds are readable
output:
13.03.39
